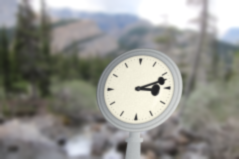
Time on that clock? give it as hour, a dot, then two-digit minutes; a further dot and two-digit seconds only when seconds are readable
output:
3.12
